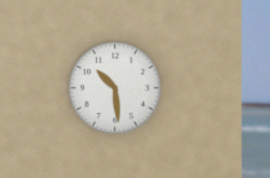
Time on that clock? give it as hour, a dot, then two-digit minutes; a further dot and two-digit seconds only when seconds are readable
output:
10.29
